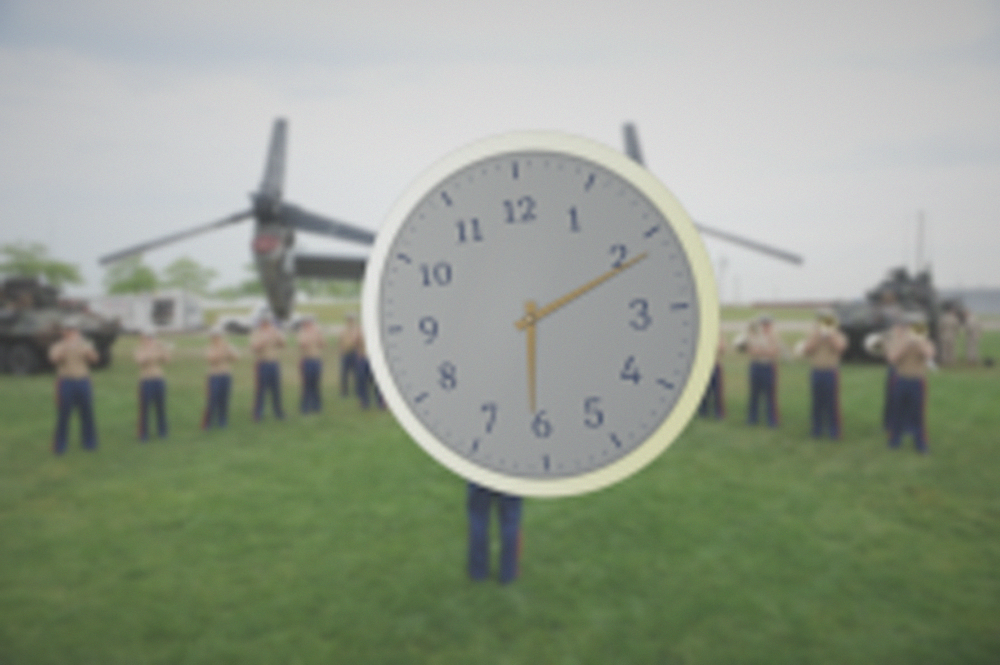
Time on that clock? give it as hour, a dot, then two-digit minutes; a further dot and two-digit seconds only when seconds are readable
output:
6.11
